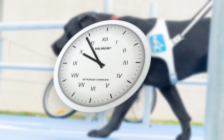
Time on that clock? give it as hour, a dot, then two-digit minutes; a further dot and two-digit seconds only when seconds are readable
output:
9.54
